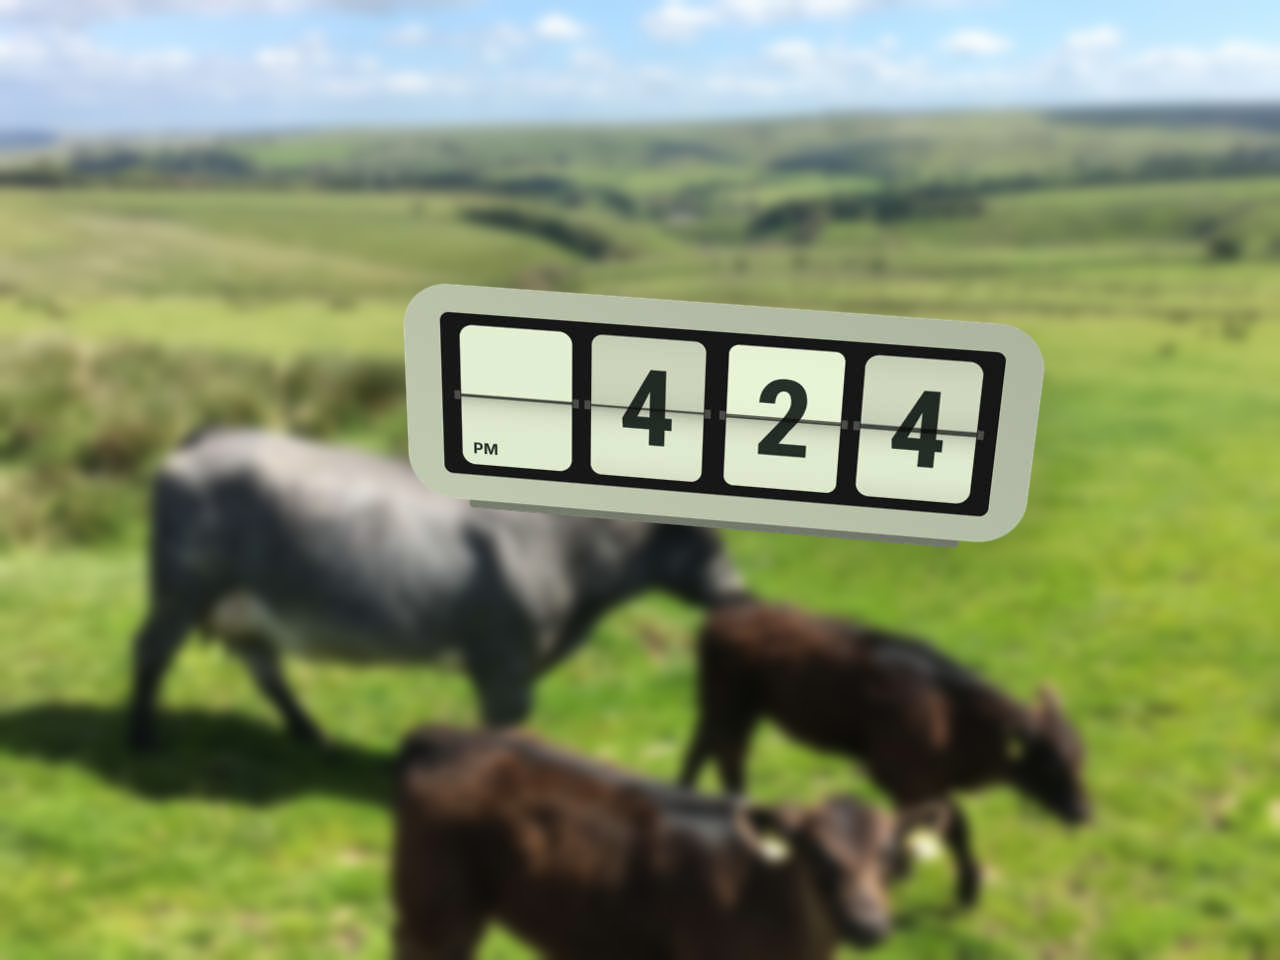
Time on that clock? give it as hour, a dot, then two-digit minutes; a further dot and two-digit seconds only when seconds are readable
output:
4.24
